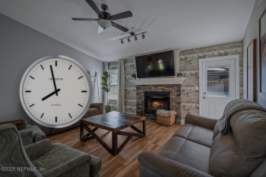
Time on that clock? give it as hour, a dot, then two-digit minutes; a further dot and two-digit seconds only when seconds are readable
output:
7.58
